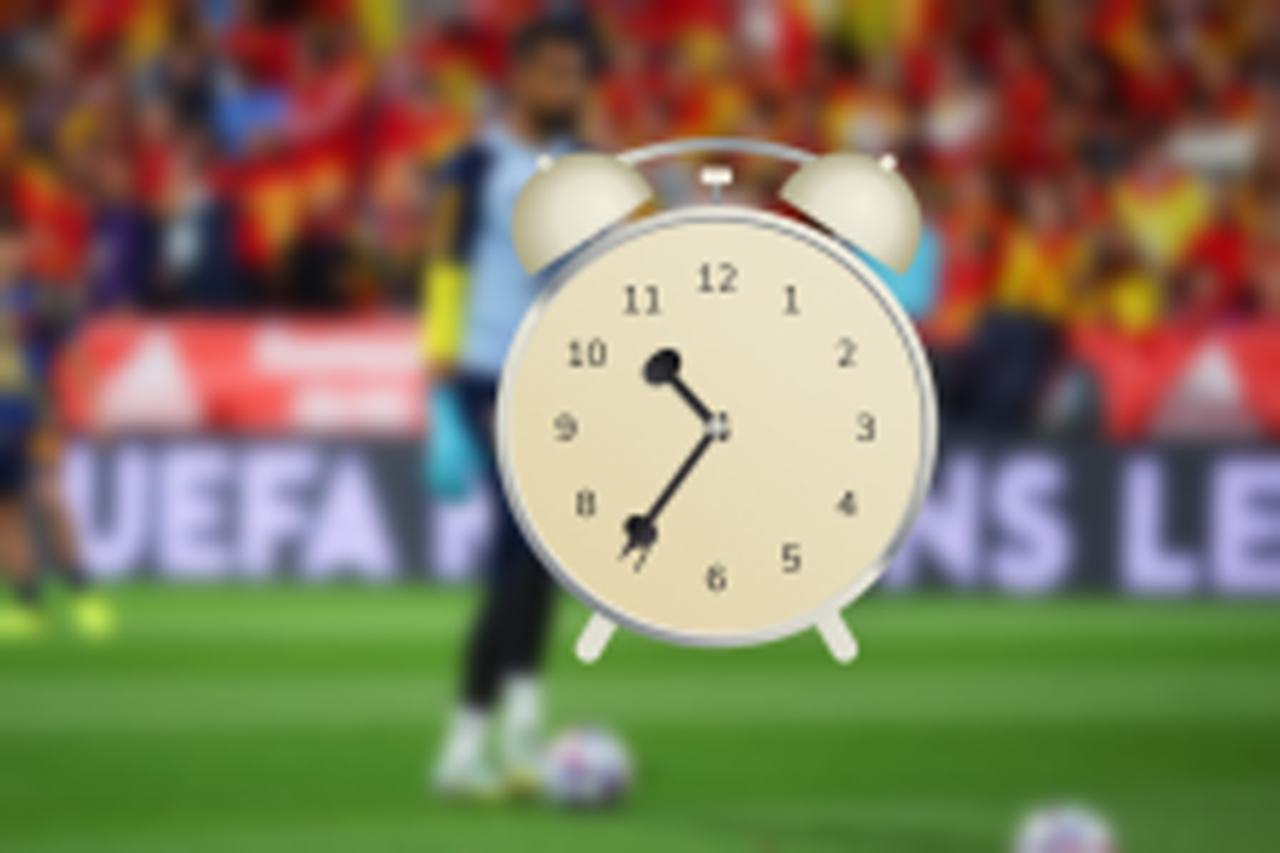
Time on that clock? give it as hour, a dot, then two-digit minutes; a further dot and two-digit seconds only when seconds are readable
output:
10.36
